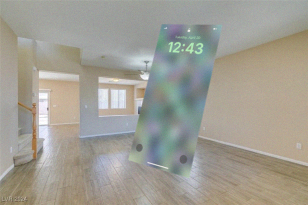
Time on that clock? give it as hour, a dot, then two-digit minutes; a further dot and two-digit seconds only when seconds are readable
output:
12.43
